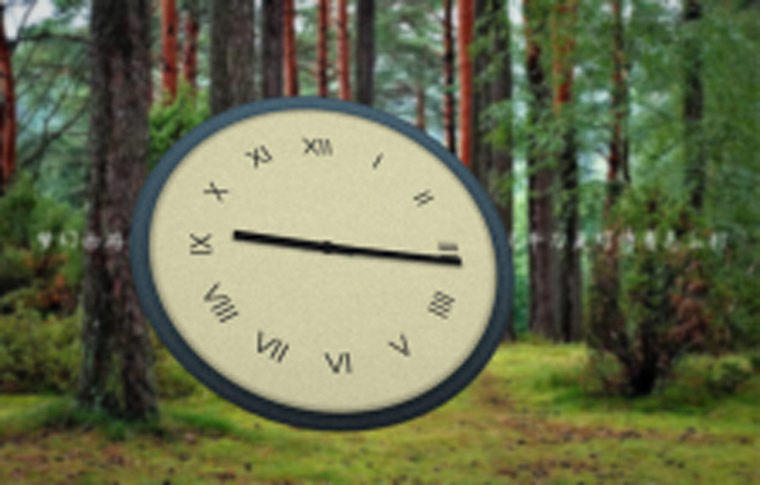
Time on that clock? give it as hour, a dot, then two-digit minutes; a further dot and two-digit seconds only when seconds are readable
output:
9.16
